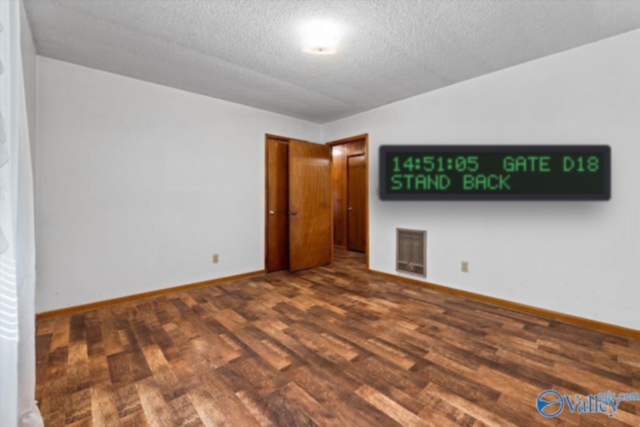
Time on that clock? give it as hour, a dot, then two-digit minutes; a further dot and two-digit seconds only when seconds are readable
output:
14.51.05
